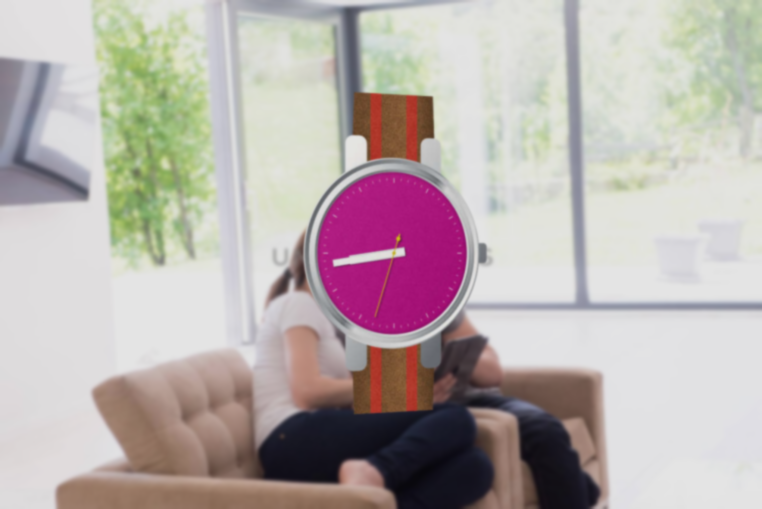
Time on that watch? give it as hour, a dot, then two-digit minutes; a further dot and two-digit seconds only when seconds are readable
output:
8.43.33
